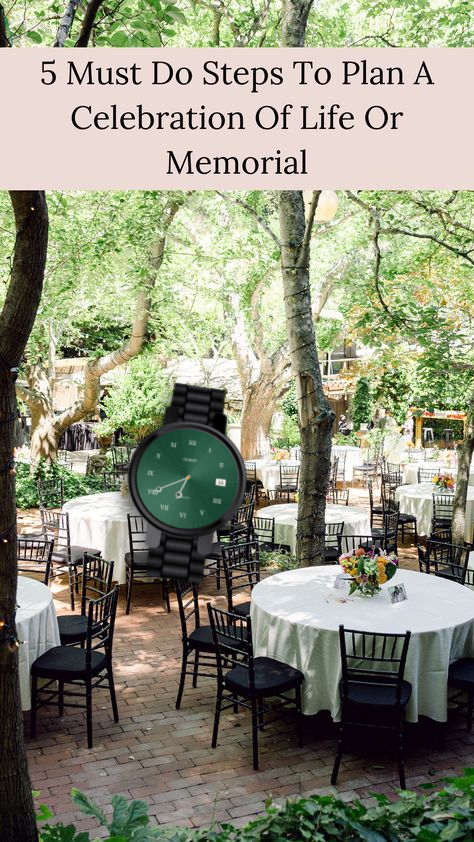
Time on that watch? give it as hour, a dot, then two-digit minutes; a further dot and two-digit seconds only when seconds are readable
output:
6.40
